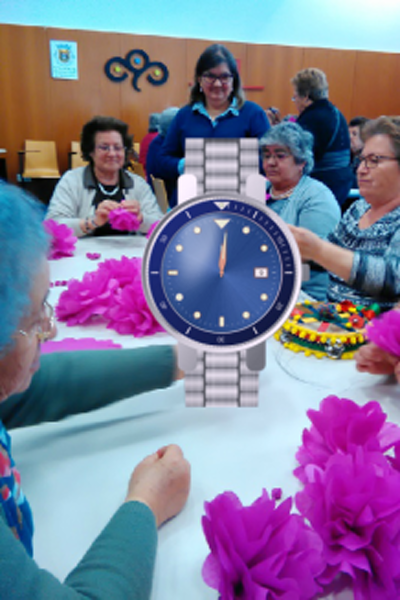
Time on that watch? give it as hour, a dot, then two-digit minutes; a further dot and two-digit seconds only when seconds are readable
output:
12.01
